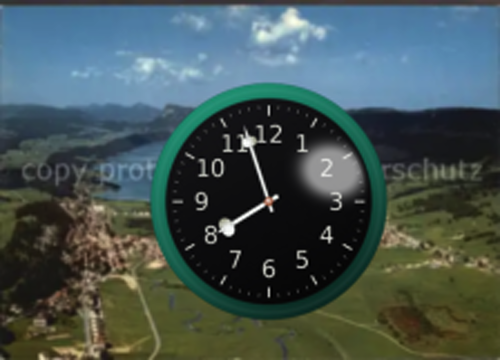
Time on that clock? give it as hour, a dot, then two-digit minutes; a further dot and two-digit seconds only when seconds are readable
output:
7.57
